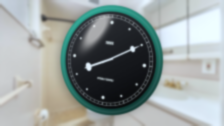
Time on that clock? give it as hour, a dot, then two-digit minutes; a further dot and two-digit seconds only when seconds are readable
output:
8.10
